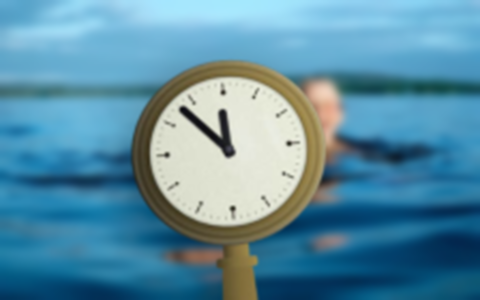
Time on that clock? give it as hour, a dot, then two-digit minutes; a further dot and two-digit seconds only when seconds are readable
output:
11.53
